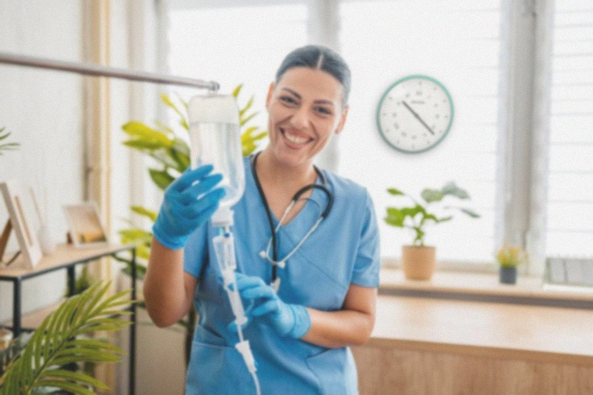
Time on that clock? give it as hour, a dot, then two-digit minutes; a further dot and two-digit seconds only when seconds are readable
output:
10.22
